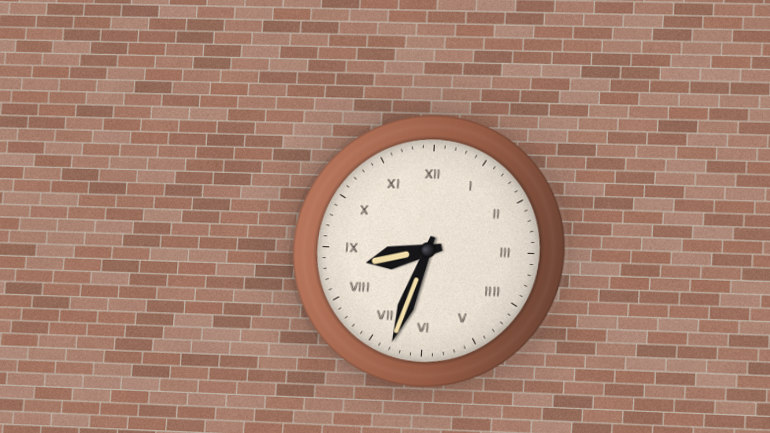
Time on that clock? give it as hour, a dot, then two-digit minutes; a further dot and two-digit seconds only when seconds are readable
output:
8.33
